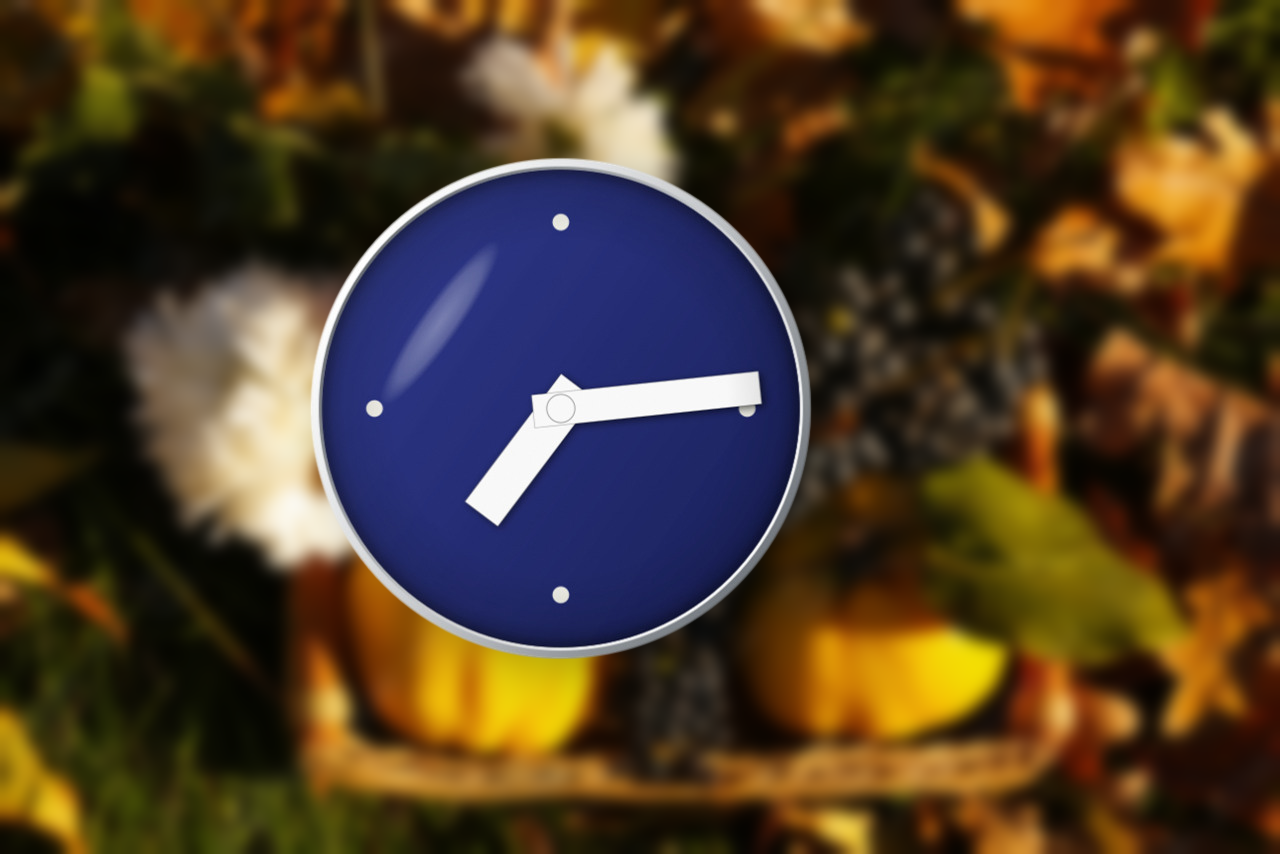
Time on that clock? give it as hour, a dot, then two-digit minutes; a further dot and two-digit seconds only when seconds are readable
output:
7.14
